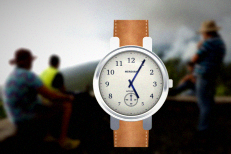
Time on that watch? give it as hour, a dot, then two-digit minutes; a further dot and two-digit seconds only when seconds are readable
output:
5.05
